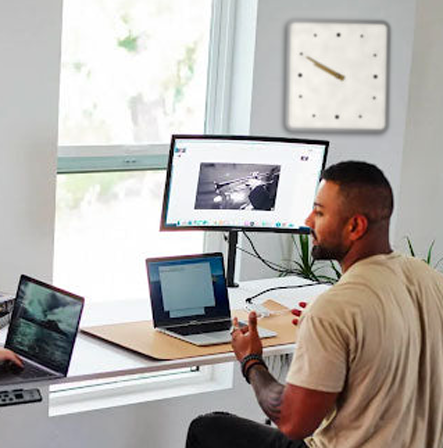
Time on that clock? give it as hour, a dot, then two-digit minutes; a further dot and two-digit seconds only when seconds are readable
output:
9.50
